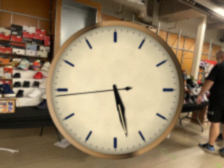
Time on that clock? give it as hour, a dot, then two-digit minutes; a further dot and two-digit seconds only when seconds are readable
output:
5.27.44
